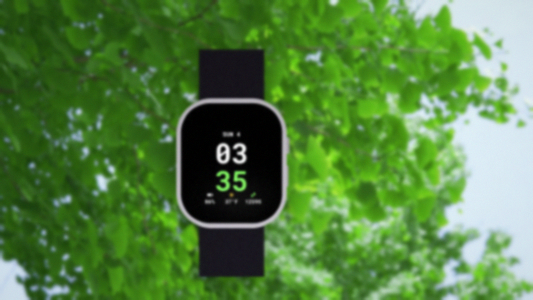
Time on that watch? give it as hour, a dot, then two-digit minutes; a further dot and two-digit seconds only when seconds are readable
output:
3.35
